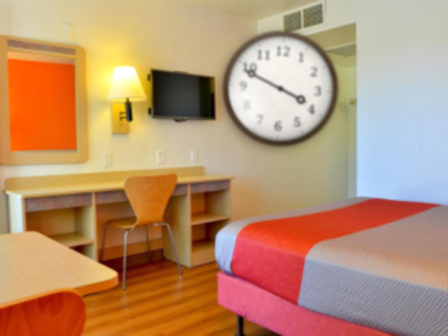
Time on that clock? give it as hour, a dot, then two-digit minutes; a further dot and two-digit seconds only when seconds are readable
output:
3.49
